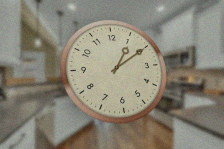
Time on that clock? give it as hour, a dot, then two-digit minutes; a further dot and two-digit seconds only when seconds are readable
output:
1.10
